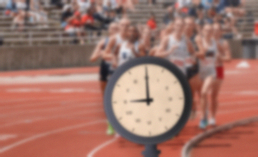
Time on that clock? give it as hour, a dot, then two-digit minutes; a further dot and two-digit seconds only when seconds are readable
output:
9.00
